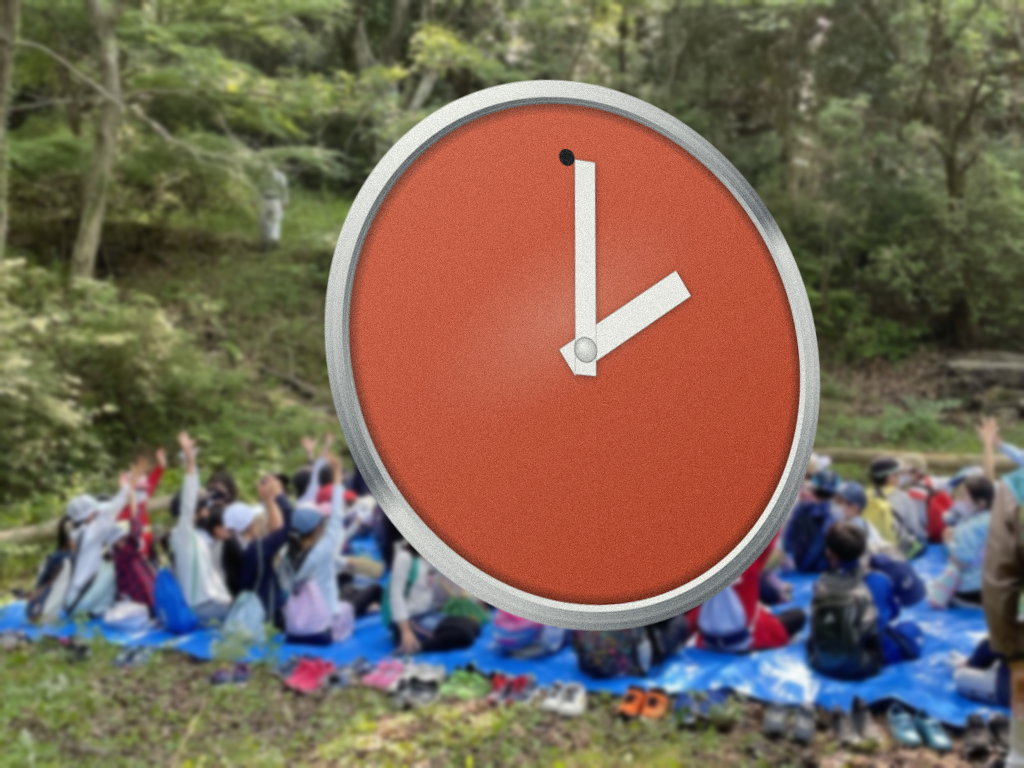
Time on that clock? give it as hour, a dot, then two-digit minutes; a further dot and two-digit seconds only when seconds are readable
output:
2.01
